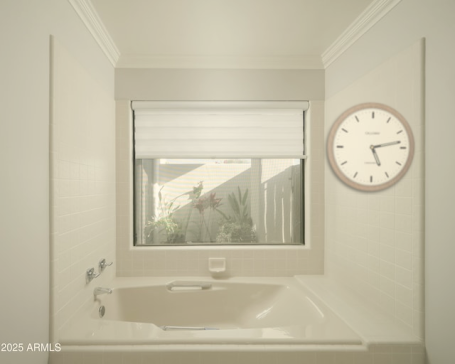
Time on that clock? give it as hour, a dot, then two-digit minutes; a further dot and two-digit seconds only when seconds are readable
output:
5.13
